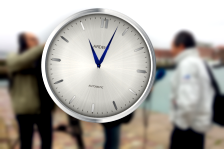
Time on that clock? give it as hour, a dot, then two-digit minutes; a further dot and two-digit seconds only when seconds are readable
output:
11.03
